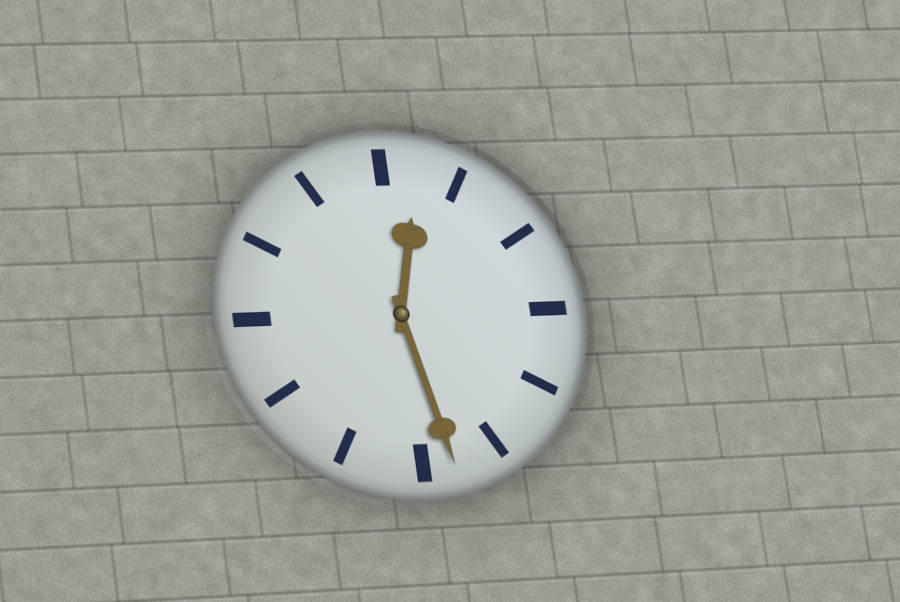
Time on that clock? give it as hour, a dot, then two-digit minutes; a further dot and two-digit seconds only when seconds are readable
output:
12.28
